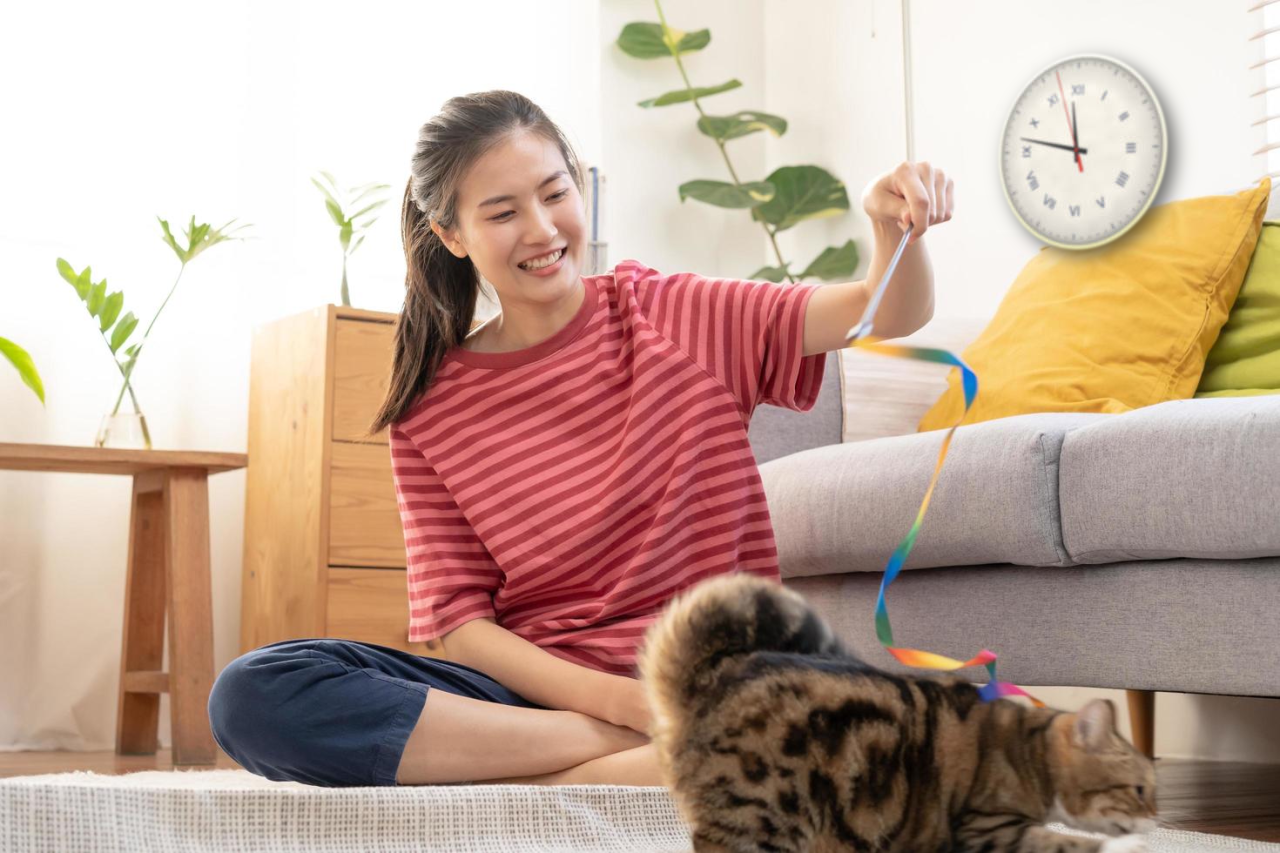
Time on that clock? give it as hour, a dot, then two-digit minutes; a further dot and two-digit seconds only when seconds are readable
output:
11.46.57
